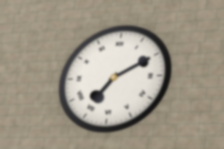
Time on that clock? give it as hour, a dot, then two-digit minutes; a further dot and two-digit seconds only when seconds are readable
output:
7.10
